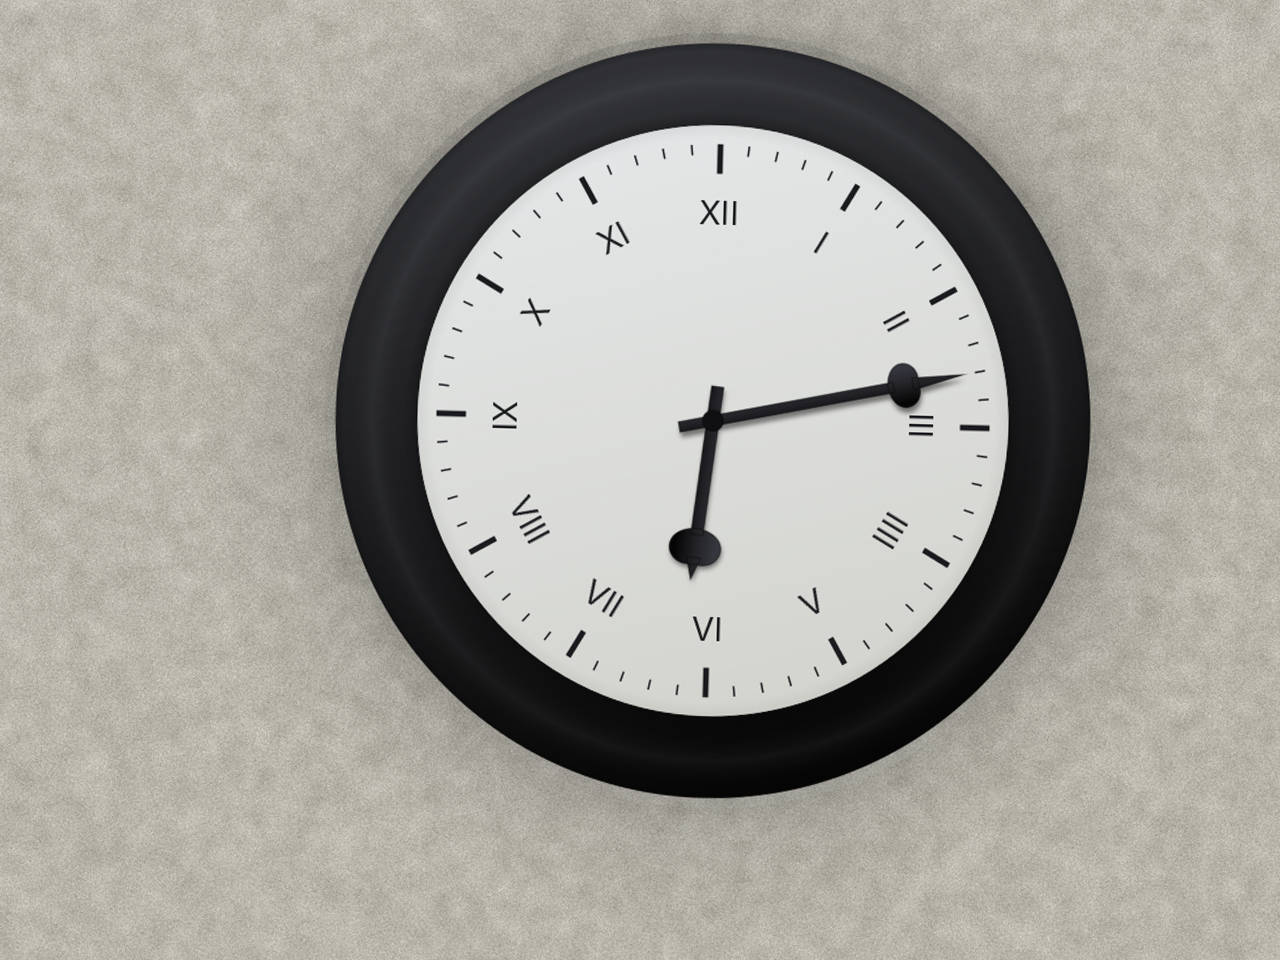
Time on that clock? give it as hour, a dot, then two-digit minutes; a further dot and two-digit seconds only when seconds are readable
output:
6.13
